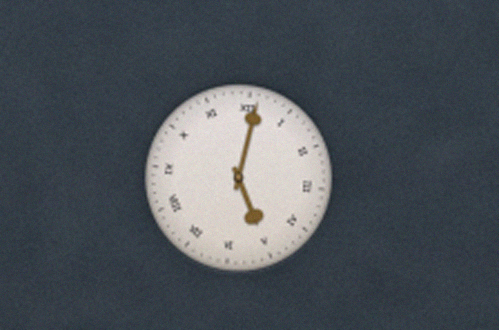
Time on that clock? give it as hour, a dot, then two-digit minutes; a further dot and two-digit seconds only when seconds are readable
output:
5.01
